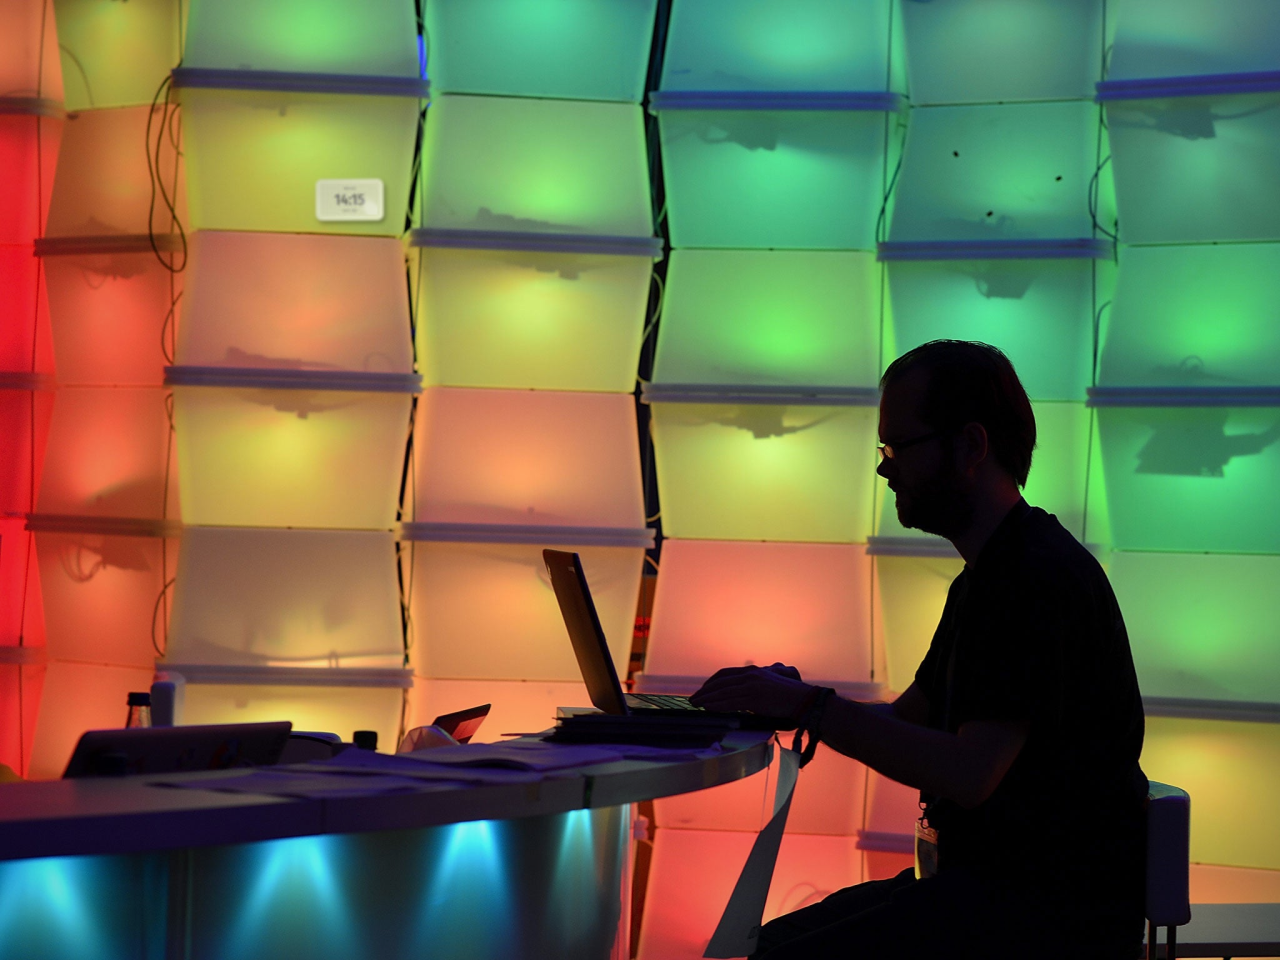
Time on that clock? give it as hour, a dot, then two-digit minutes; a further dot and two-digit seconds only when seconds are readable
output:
14.15
